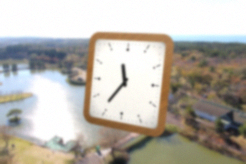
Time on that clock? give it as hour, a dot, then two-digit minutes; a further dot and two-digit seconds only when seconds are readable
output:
11.36
